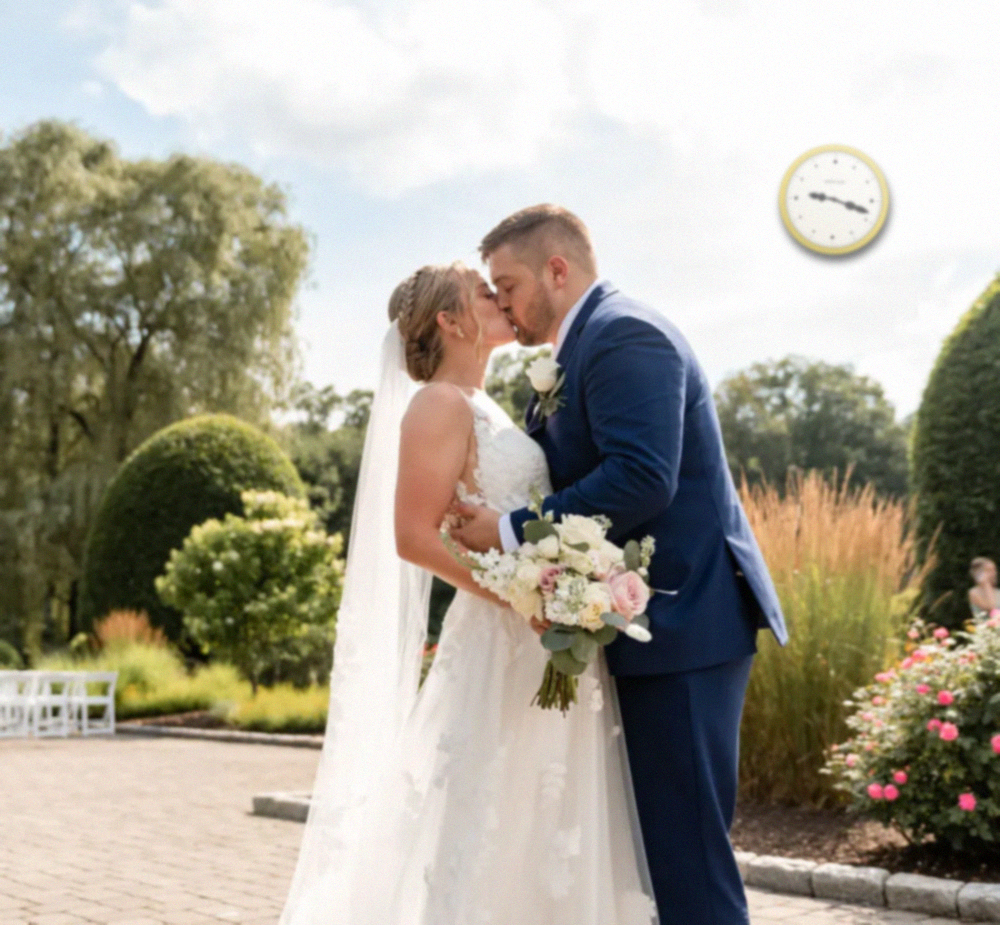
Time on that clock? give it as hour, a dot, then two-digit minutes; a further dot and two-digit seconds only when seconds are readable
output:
9.18
